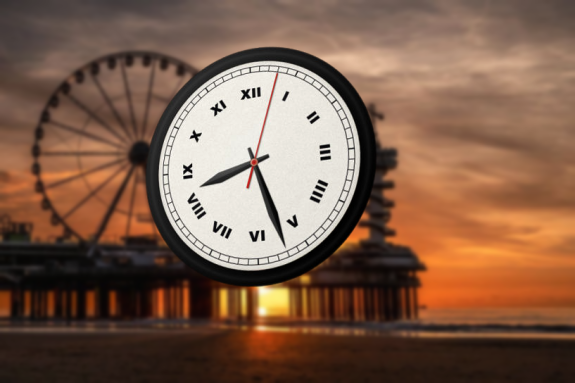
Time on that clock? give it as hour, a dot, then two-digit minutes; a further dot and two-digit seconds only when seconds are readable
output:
8.27.03
